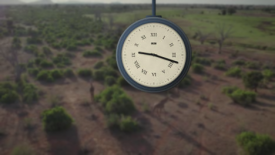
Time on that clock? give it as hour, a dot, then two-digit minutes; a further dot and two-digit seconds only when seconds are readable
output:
9.18
